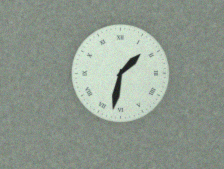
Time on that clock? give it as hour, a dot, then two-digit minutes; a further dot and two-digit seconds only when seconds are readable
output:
1.32
